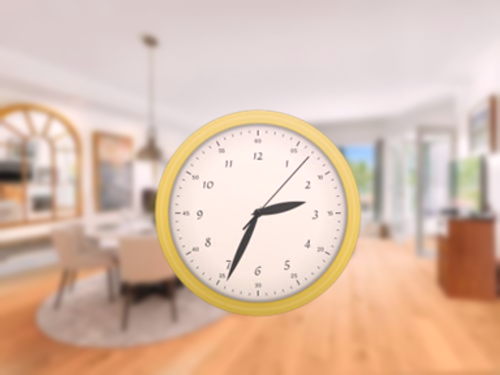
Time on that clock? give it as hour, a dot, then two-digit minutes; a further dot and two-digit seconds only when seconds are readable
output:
2.34.07
